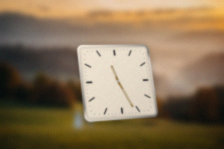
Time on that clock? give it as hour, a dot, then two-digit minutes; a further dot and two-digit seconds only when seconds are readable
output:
11.26
